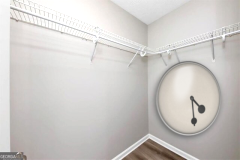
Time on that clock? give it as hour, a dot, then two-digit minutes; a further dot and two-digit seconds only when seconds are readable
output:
4.29
